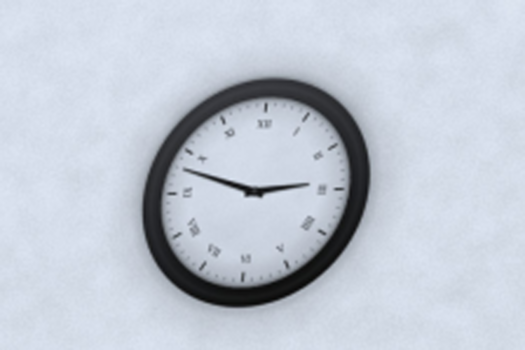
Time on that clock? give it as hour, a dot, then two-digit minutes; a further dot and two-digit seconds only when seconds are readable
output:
2.48
